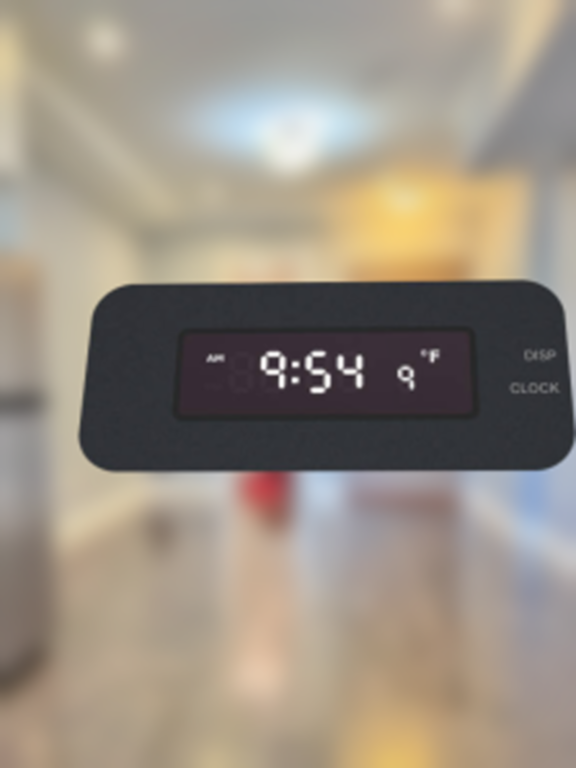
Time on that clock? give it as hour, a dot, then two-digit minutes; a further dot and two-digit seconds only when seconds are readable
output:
9.54
